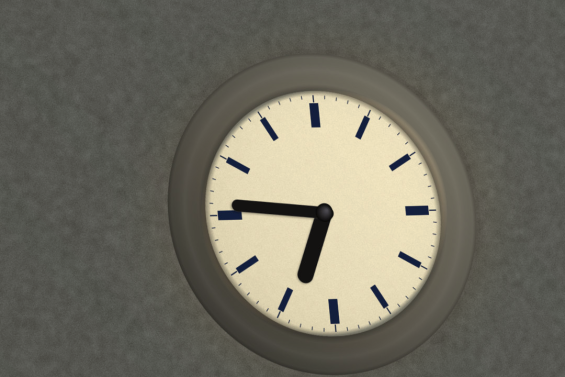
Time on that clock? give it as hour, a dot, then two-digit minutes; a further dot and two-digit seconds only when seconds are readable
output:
6.46
